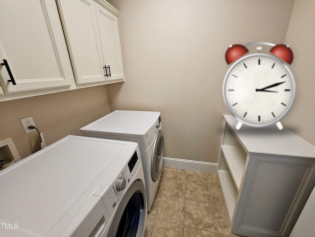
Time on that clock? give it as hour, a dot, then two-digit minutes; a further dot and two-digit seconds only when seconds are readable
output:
3.12
